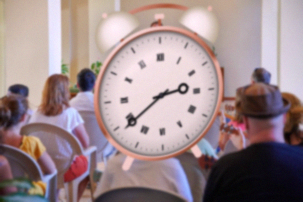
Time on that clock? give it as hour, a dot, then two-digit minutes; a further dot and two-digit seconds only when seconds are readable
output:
2.39
